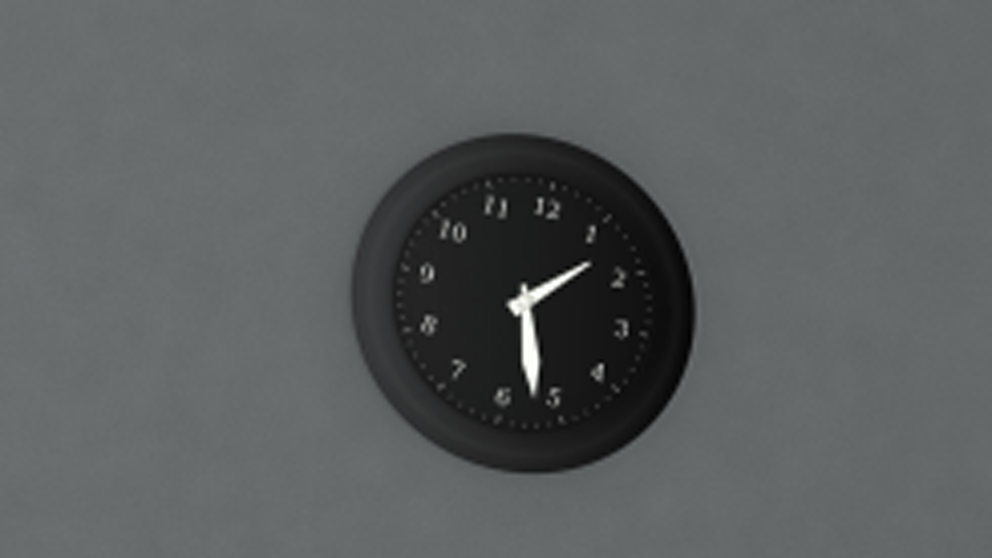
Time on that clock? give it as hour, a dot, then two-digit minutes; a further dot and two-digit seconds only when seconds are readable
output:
1.27
